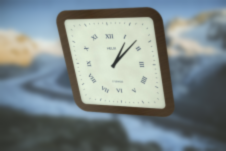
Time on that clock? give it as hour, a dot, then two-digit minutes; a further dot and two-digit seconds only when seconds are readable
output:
1.08
